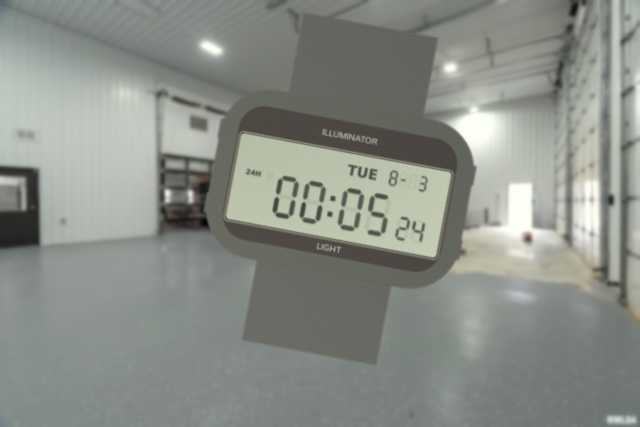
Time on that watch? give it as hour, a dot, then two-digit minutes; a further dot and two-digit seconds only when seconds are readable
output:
0.05.24
